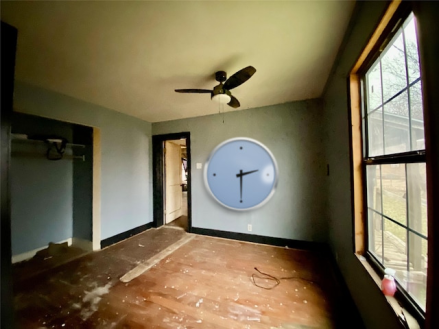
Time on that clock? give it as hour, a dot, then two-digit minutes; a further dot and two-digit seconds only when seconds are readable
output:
2.30
